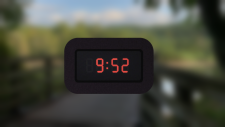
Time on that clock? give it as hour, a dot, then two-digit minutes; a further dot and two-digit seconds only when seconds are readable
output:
9.52
